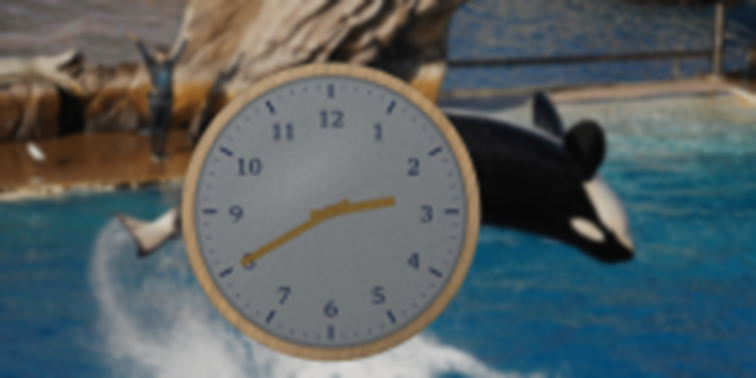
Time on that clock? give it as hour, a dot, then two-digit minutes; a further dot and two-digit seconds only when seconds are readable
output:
2.40
